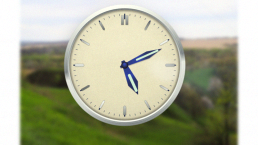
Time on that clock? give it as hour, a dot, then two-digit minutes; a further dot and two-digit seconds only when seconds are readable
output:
5.11
